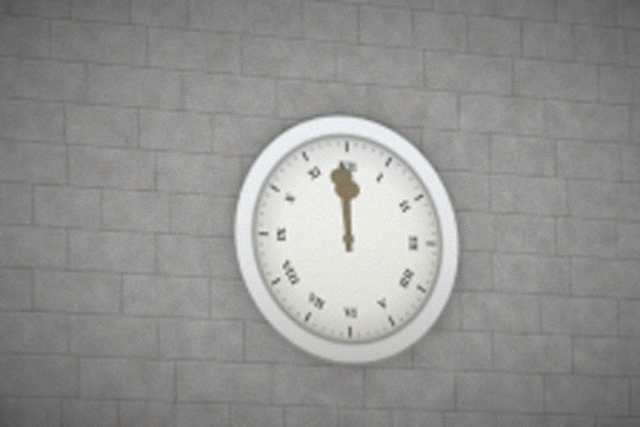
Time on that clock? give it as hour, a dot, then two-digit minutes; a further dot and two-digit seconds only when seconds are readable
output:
11.59
